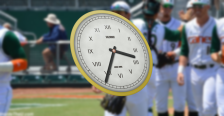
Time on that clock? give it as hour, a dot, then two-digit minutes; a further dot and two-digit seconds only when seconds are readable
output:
3.35
